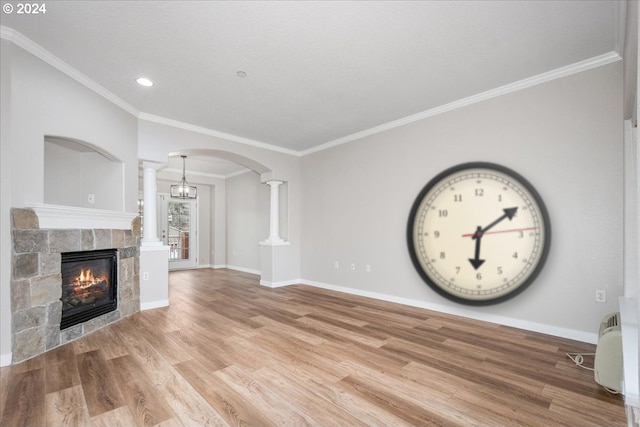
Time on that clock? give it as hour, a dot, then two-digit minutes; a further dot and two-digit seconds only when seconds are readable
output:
6.09.14
